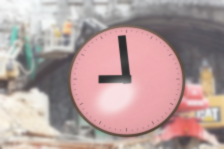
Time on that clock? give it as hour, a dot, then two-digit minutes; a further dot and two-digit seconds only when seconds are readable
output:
8.59
